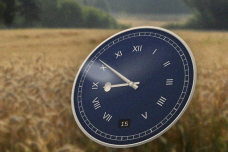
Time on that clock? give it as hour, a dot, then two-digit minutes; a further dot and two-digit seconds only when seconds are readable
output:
8.51
